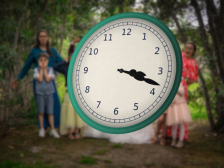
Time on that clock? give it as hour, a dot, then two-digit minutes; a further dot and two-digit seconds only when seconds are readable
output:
3.18
